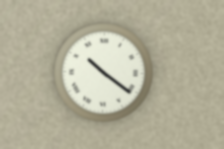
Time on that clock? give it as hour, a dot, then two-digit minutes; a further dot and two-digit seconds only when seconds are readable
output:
10.21
